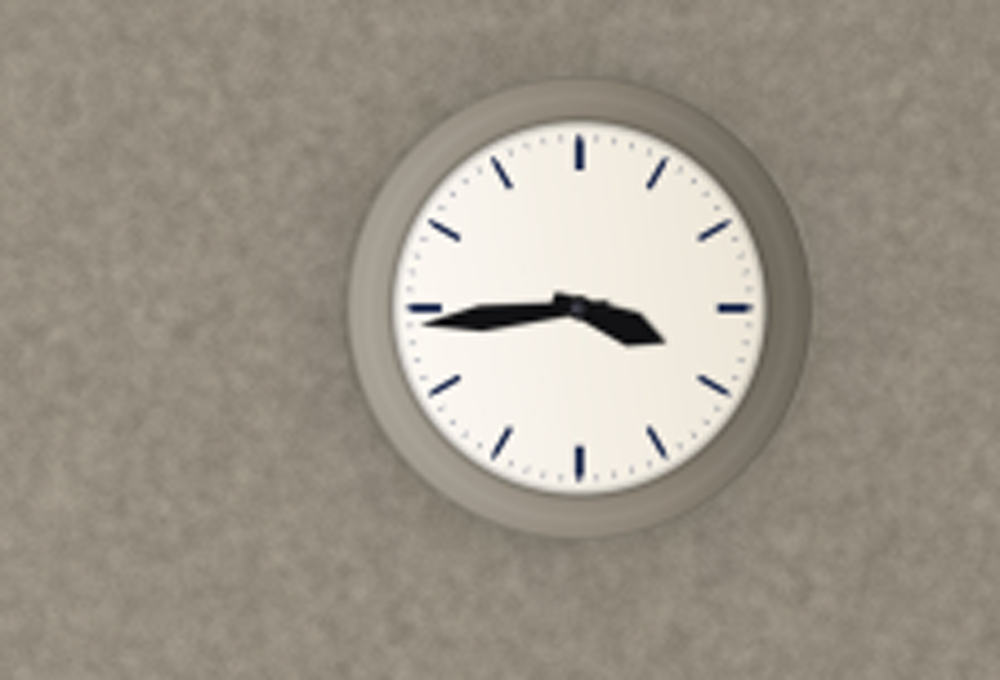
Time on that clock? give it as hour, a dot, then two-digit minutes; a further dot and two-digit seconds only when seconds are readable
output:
3.44
